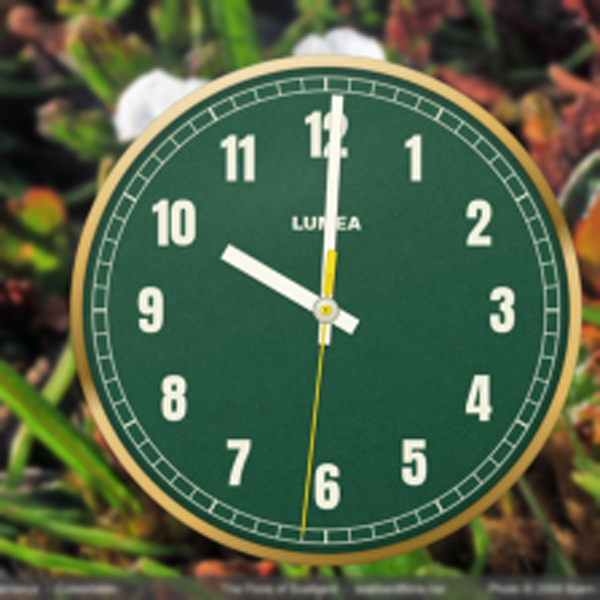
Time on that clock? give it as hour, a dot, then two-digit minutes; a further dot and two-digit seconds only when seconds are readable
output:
10.00.31
